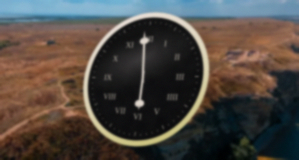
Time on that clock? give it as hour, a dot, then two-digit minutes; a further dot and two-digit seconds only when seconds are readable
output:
5.59
